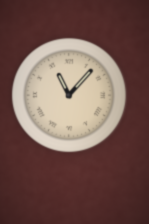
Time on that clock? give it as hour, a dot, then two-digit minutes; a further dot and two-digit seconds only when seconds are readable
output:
11.07
